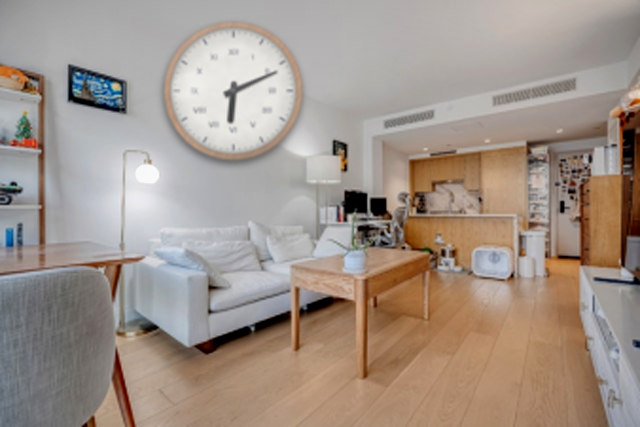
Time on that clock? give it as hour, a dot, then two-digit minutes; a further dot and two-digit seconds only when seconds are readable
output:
6.11
